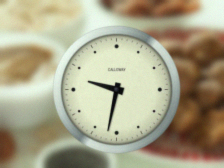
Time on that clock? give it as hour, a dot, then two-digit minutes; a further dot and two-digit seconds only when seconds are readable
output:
9.32
